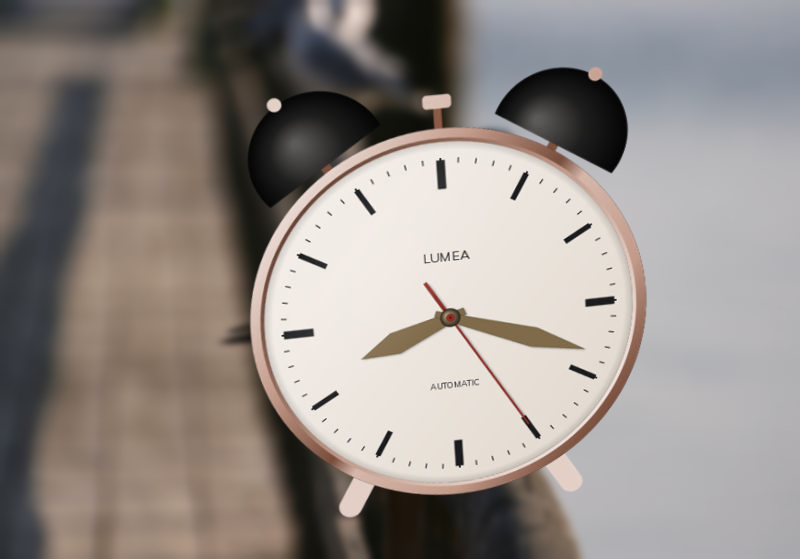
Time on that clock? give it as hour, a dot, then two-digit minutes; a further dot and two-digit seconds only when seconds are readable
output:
8.18.25
